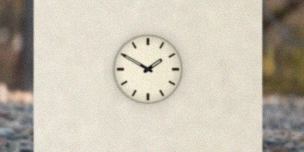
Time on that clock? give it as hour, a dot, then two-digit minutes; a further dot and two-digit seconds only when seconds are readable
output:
1.50
